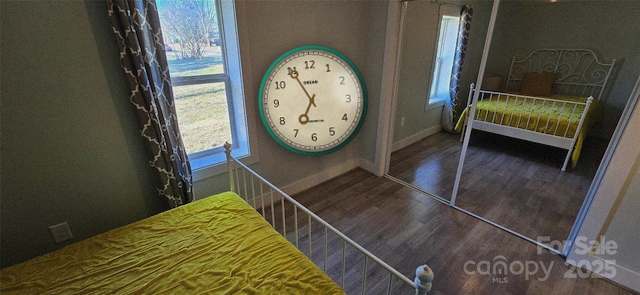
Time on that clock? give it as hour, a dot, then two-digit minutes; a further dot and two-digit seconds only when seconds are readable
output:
6.55
